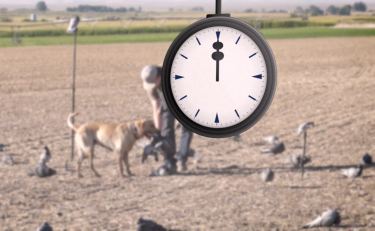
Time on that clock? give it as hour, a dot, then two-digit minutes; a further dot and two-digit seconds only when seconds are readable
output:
12.00
